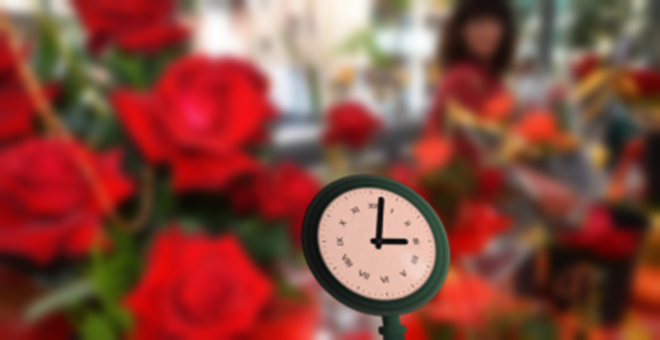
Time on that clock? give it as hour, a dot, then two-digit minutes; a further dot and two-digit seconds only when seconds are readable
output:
3.02
